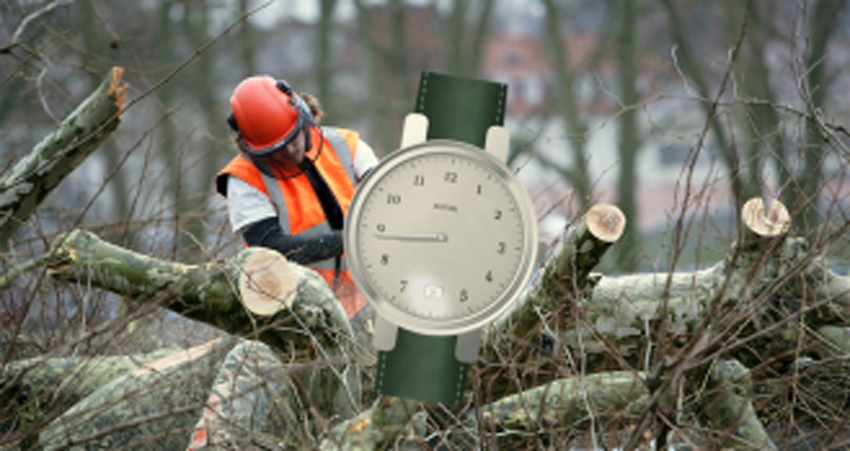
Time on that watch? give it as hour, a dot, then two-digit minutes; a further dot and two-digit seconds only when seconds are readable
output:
8.44
